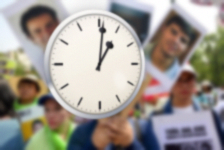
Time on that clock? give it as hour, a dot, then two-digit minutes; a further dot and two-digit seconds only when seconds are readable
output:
1.01
